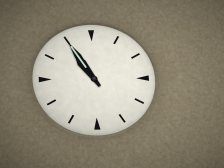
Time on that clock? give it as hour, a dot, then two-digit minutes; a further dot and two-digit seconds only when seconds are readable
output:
10.55
